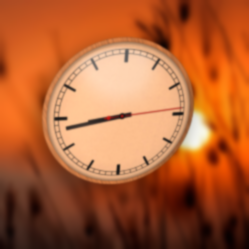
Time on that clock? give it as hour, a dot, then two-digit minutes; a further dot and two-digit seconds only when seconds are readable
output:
8.43.14
